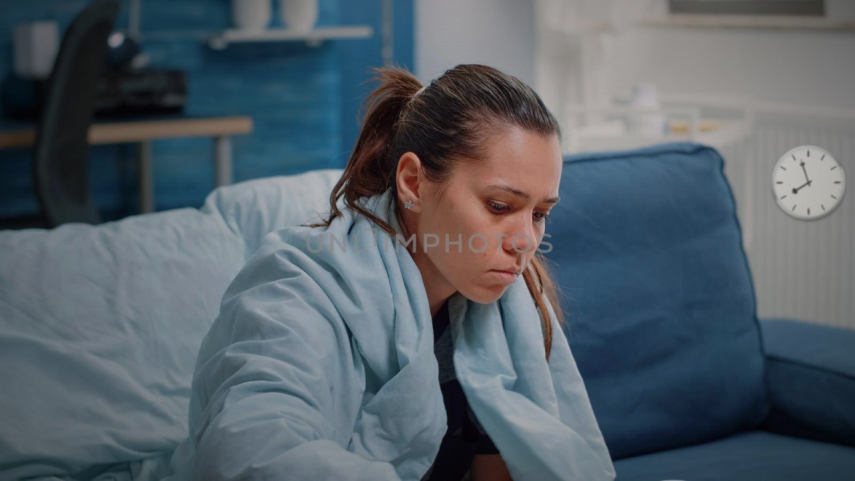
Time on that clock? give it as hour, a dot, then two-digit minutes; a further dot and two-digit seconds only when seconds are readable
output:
7.57
